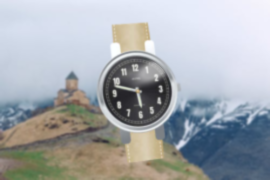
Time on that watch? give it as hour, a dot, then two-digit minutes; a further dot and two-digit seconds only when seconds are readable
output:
5.48
